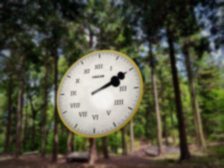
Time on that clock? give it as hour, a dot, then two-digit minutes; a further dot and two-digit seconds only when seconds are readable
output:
2.10
